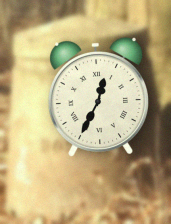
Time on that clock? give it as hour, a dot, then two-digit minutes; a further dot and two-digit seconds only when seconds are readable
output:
12.35
